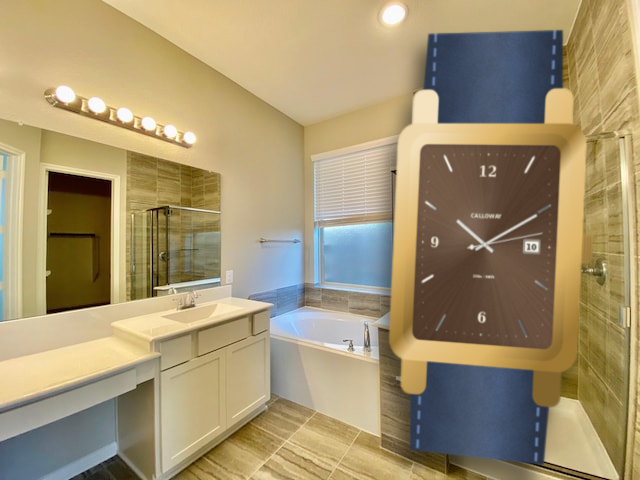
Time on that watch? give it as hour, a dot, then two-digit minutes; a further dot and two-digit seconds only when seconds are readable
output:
10.10.13
